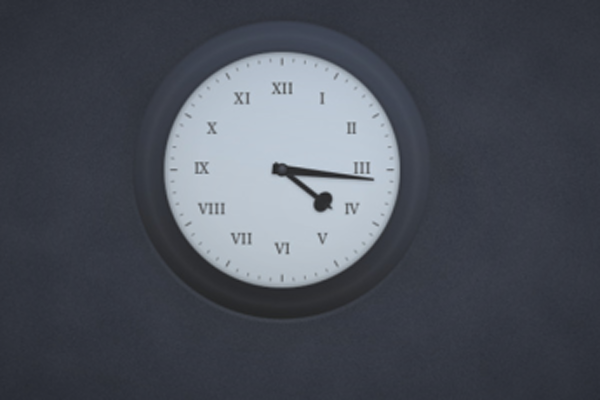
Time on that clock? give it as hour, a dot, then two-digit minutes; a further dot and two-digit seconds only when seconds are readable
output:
4.16
